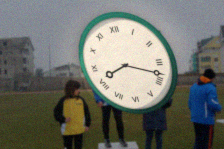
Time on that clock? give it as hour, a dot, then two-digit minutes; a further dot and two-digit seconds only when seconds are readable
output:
8.18
